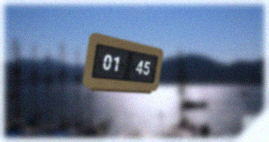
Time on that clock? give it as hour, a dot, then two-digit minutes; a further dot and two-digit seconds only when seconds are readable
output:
1.45
